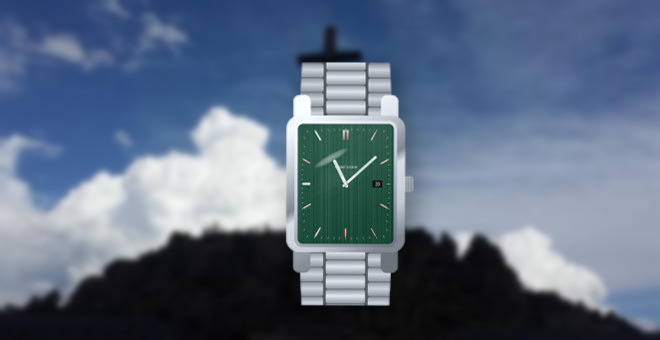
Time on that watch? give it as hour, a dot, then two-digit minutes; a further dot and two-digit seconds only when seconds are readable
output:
11.08
